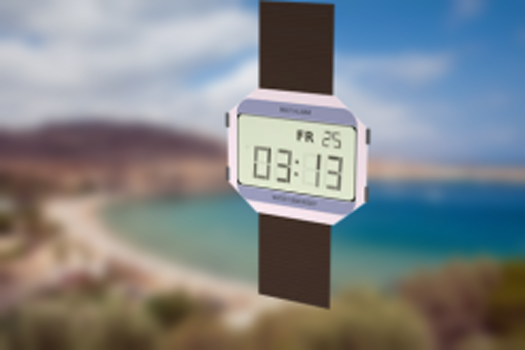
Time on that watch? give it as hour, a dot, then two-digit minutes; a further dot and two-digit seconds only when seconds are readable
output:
3.13
